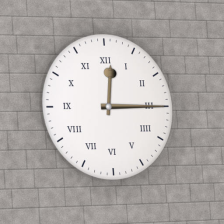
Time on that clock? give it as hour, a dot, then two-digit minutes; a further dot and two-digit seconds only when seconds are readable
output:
12.15
